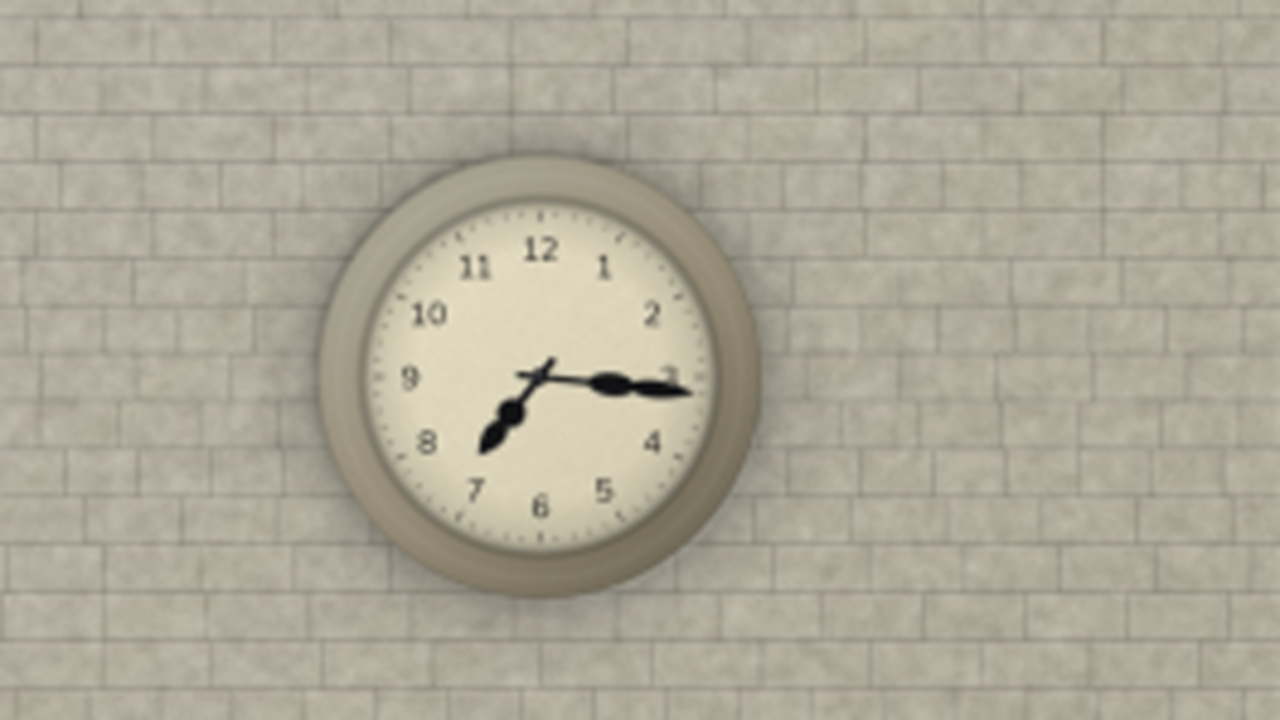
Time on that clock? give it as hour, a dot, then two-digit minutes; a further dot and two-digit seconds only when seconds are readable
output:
7.16
